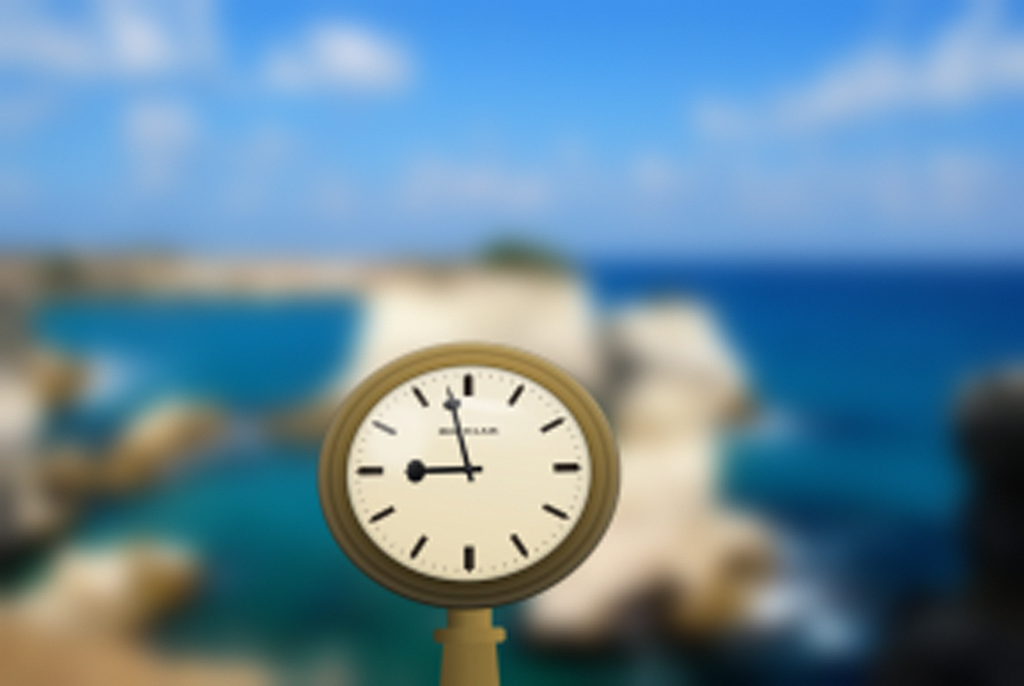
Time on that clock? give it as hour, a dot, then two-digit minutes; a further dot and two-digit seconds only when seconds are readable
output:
8.58
